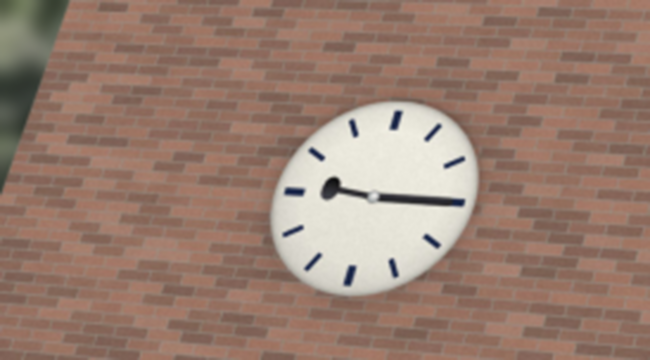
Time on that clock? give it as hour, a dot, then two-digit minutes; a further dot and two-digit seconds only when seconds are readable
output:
9.15
